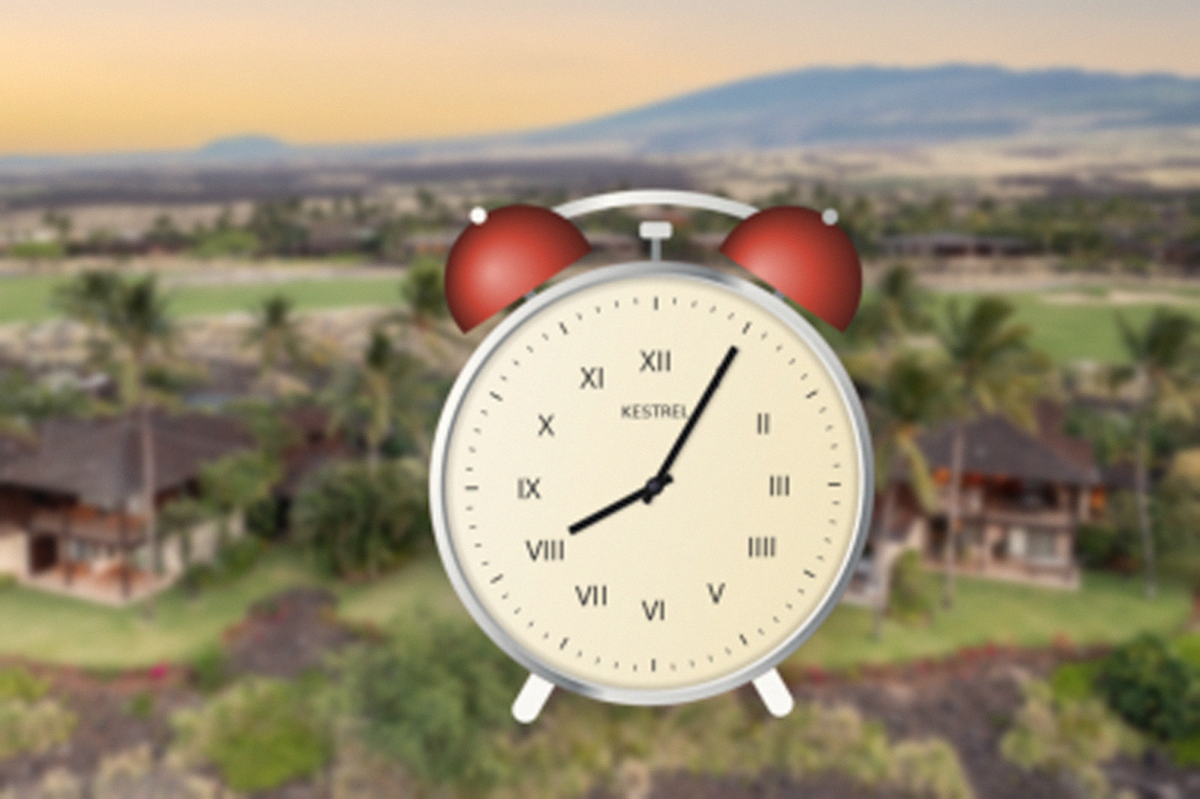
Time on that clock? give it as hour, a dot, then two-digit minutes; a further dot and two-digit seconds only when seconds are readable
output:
8.05
